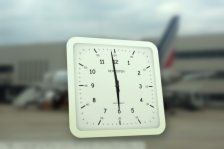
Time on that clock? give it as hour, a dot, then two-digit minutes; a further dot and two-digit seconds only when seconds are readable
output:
5.59
